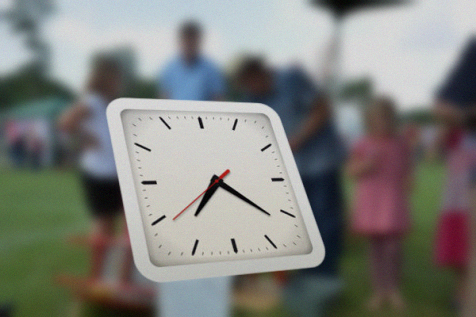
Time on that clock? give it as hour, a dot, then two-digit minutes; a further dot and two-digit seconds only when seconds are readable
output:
7.21.39
